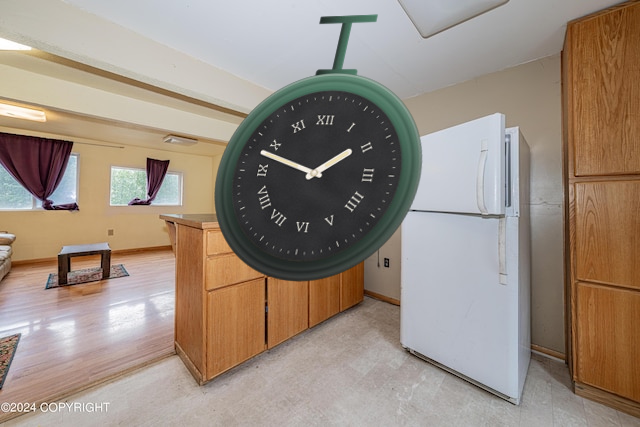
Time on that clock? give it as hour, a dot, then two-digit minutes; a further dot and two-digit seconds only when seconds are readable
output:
1.48
